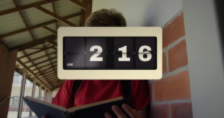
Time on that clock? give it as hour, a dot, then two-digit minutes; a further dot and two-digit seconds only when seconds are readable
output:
2.16
